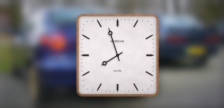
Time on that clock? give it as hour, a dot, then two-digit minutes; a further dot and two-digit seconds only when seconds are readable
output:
7.57
